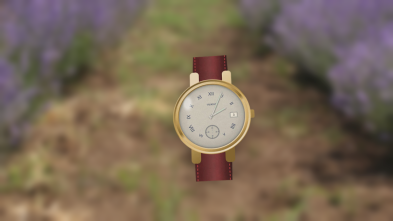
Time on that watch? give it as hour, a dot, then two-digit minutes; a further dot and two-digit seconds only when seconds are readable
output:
2.04
